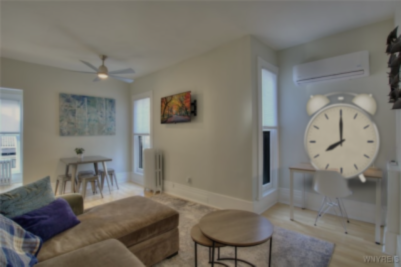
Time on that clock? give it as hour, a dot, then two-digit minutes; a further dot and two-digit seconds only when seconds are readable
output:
8.00
